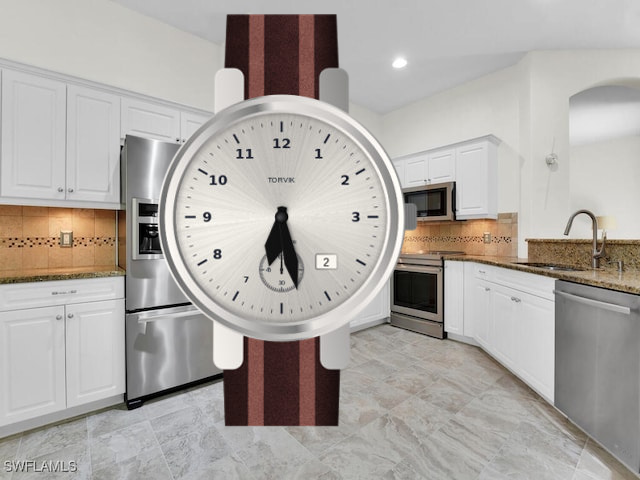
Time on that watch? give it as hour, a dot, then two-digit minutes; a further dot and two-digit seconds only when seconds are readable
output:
6.28
